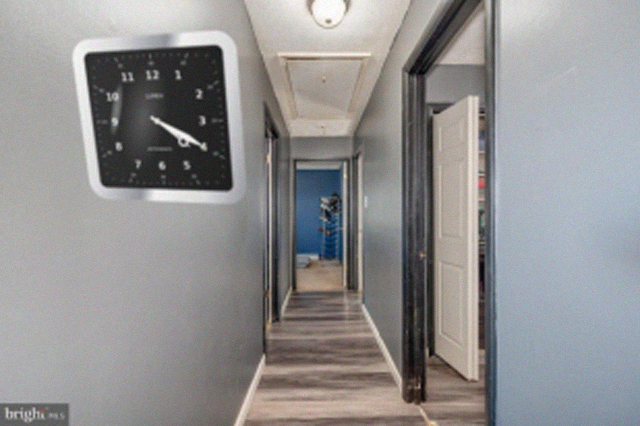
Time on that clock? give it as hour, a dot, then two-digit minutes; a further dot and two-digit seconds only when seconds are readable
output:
4.20
